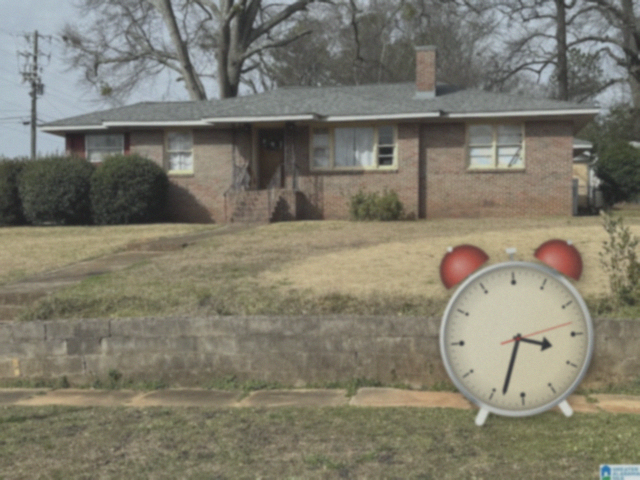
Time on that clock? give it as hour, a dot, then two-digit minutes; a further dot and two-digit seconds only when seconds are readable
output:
3.33.13
